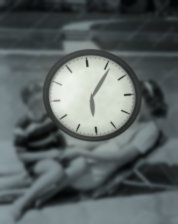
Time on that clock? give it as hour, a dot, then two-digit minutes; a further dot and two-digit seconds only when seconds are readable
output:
6.06
